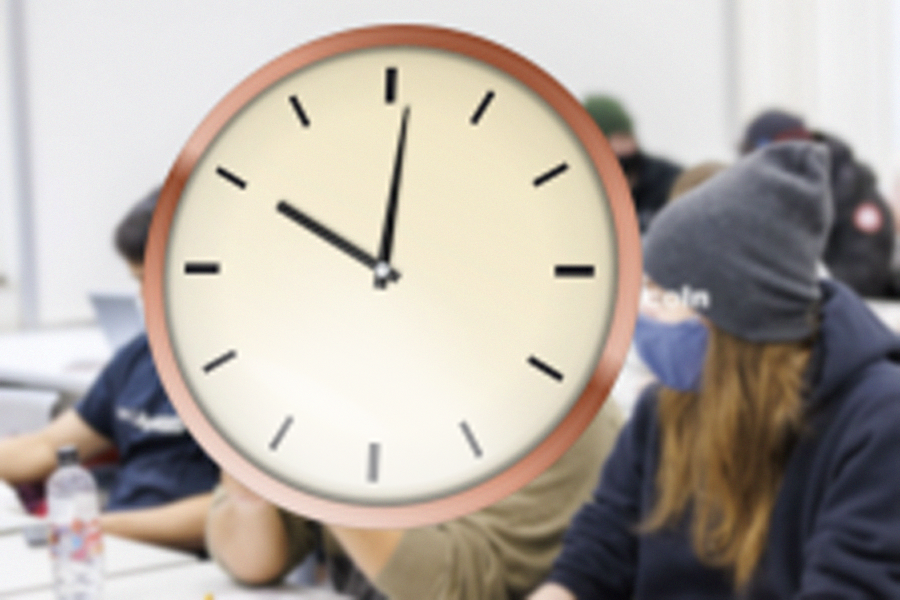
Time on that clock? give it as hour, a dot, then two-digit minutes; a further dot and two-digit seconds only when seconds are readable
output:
10.01
